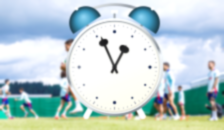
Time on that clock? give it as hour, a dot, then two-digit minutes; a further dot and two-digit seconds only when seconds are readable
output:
12.56
